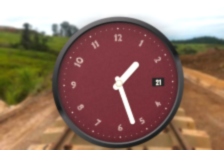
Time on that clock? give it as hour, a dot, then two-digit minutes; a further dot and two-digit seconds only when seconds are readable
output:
1.27
